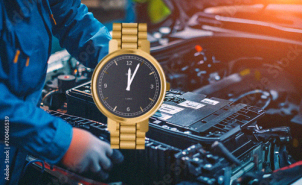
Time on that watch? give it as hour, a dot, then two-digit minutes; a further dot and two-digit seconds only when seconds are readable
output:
12.04
